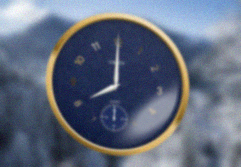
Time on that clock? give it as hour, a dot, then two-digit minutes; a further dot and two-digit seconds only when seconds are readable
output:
8.00
